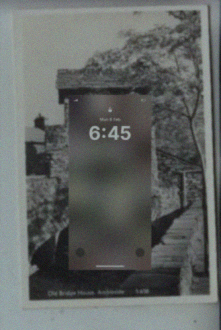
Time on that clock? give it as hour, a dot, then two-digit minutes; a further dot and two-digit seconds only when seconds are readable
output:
6.45
